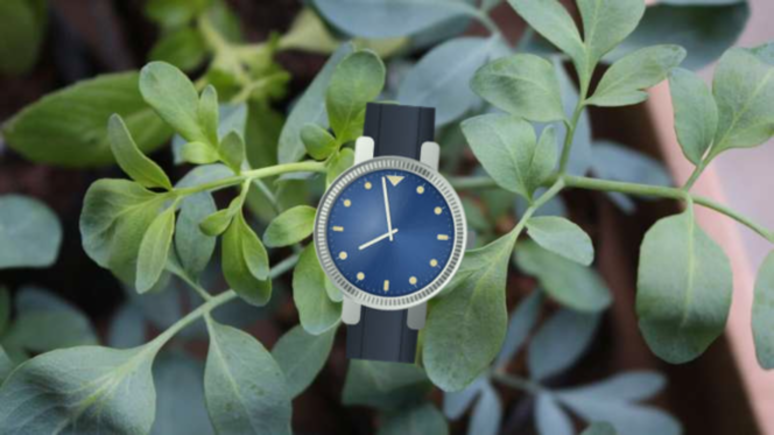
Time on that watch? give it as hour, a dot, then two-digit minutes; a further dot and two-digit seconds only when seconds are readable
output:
7.58
